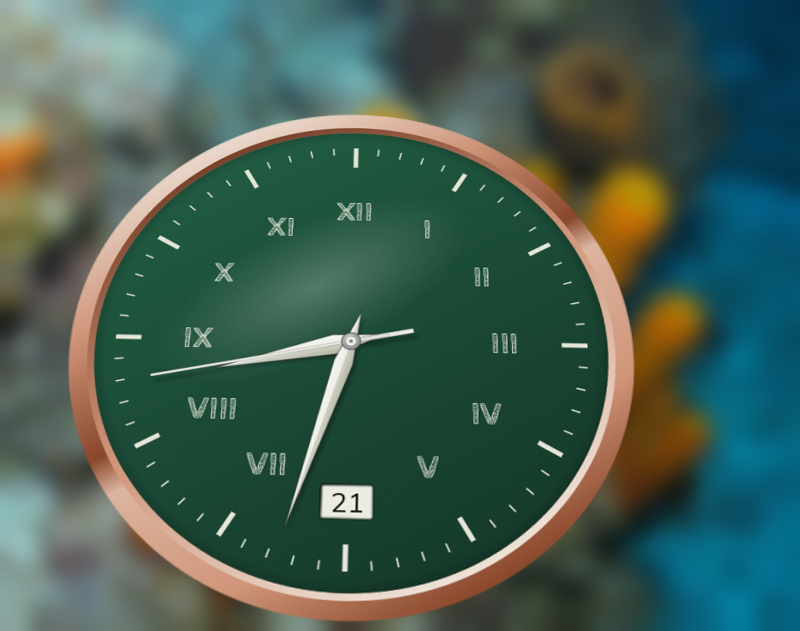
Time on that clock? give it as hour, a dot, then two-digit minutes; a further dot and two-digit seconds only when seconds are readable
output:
8.32.43
